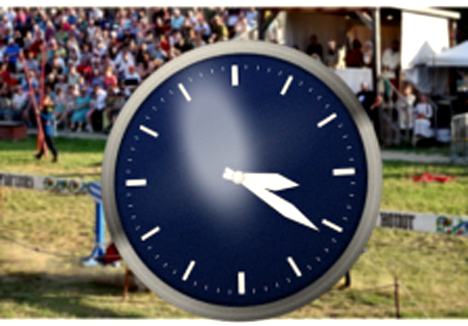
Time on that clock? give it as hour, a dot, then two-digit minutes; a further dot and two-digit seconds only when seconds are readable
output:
3.21
